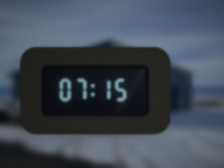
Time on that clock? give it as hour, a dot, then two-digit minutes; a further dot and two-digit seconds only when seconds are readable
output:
7.15
